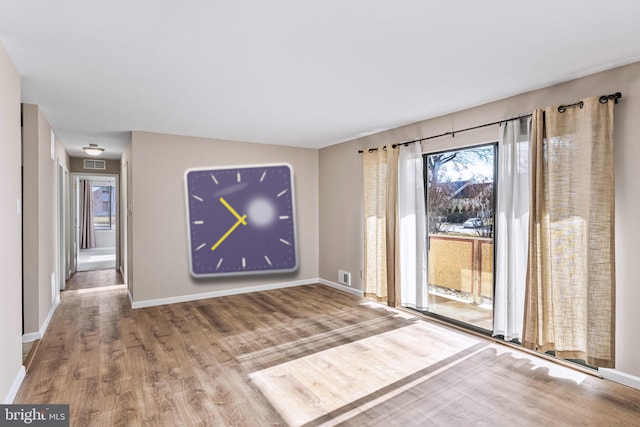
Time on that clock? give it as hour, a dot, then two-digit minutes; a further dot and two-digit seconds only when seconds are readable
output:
10.38
